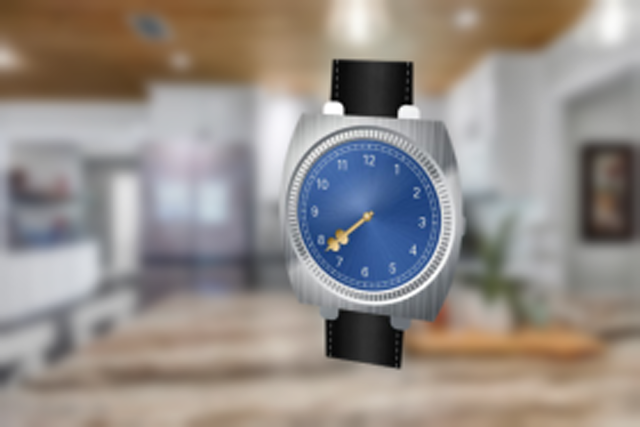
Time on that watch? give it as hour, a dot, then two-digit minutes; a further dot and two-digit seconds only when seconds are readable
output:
7.38
